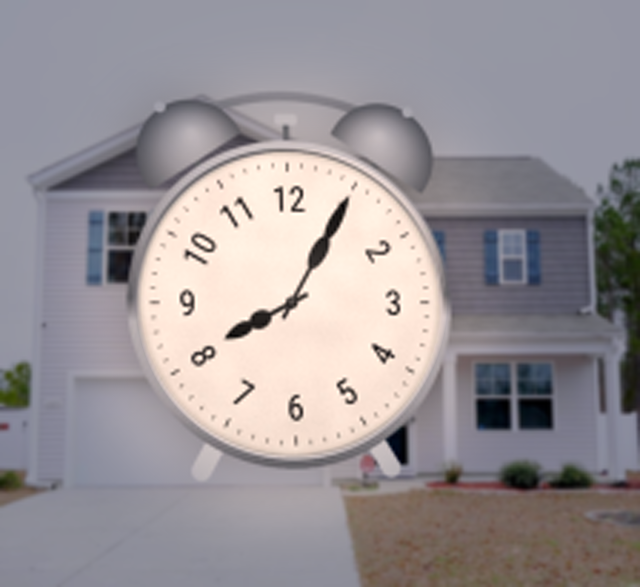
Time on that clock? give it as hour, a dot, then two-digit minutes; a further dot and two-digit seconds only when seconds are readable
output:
8.05
